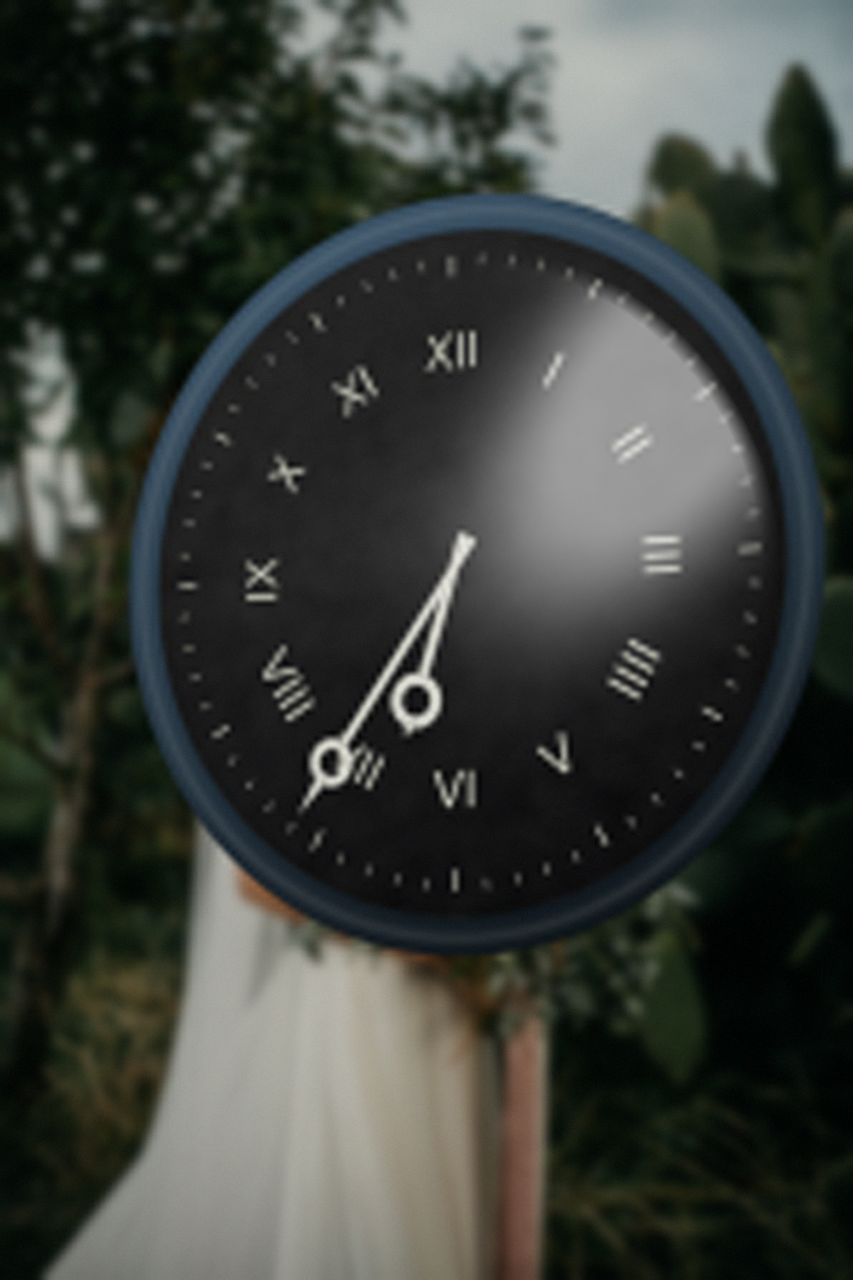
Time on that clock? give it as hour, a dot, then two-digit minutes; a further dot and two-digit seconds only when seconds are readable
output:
6.36
